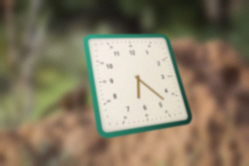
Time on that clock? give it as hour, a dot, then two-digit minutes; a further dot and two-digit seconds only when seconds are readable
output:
6.23
